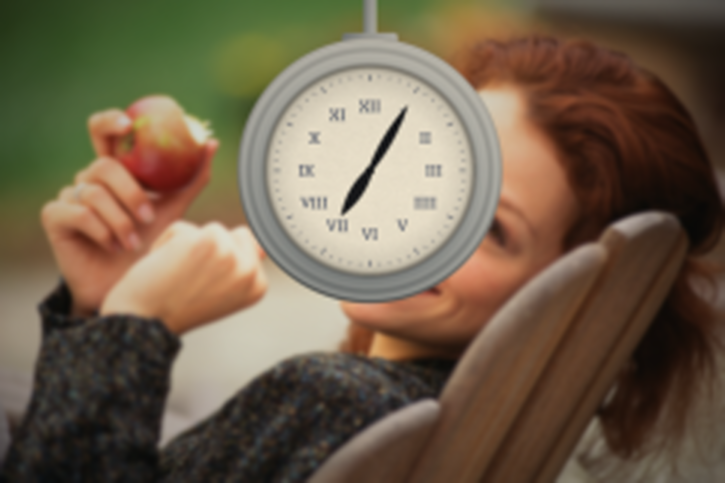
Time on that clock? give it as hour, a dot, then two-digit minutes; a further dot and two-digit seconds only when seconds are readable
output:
7.05
